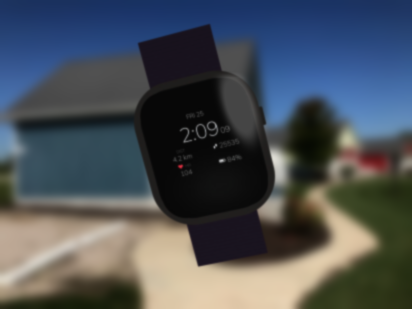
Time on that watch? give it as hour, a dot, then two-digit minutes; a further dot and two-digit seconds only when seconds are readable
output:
2.09
